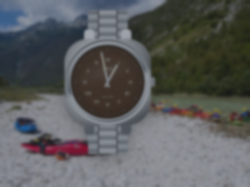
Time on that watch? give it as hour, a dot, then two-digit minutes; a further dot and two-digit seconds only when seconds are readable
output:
12.58
